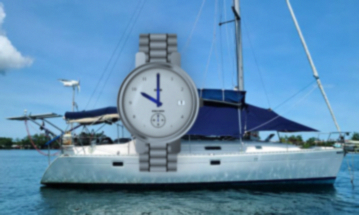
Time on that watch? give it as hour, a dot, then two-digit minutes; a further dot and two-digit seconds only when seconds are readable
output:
10.00
